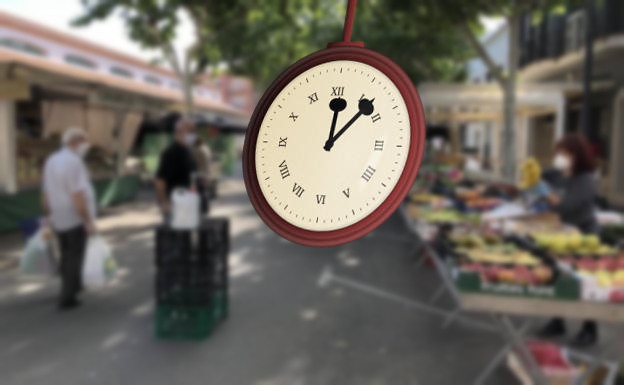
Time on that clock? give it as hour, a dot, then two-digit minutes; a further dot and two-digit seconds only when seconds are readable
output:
12.07
